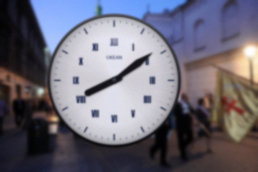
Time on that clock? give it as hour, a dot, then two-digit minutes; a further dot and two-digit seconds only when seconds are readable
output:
8.09
